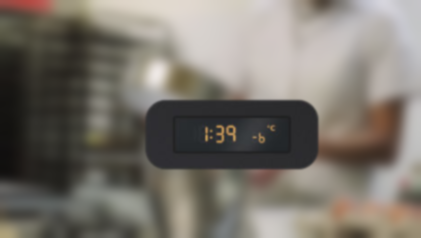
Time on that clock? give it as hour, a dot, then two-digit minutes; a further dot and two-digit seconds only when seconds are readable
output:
1.39
